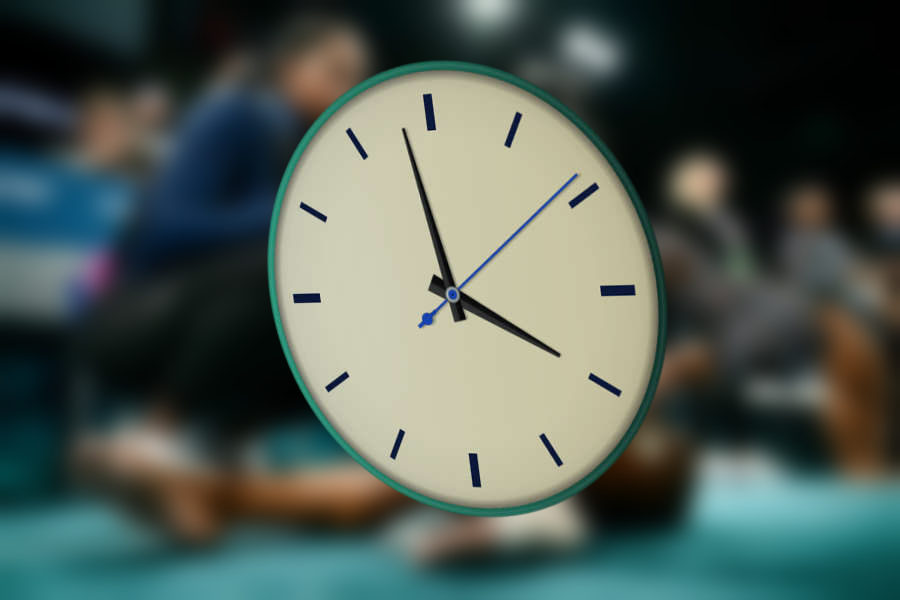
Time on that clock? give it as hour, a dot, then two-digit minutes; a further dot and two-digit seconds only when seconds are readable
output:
3.58.09
